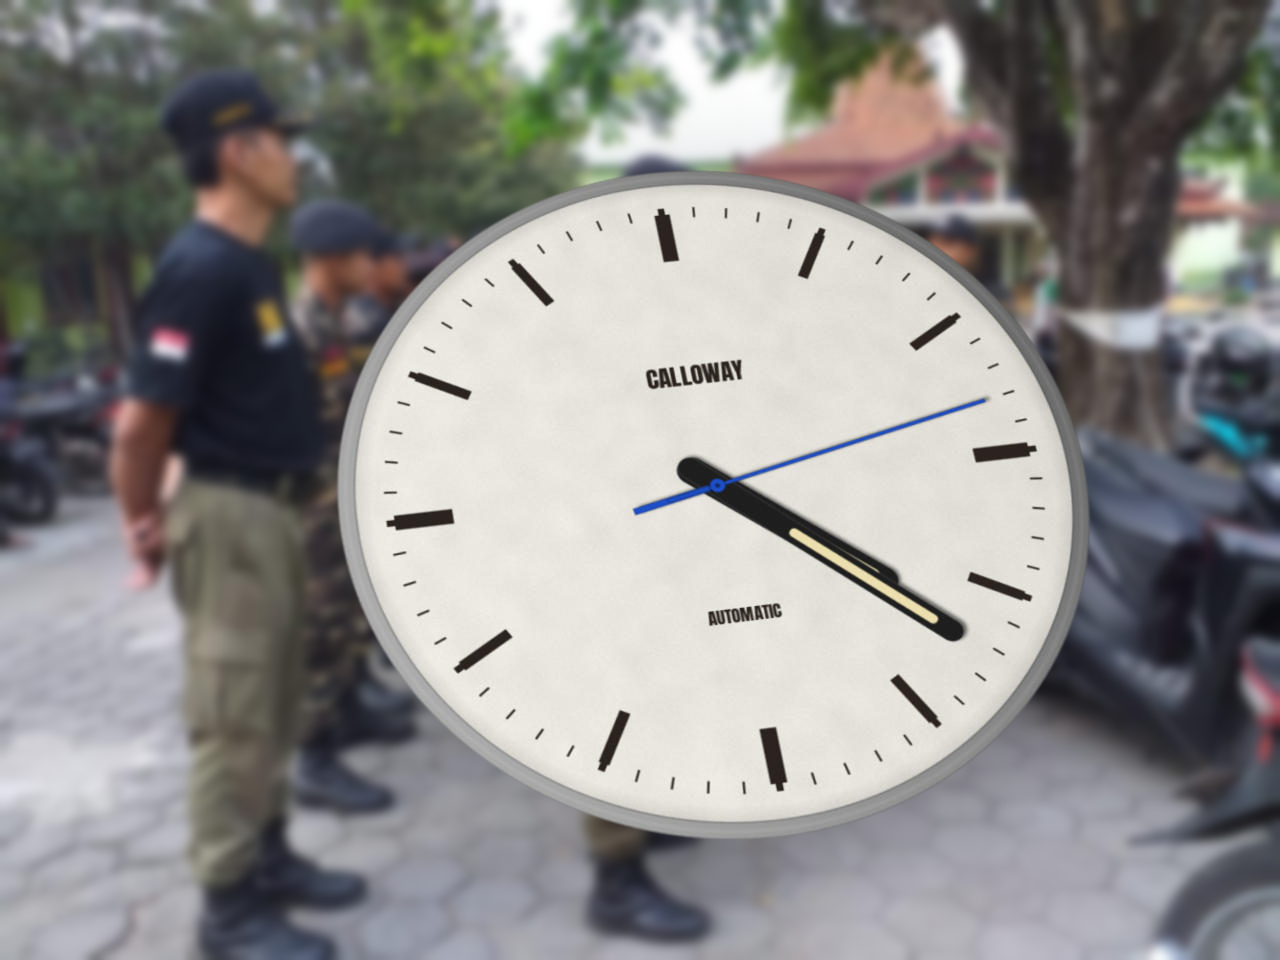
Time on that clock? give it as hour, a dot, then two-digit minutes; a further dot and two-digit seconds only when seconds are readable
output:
4.22.13
